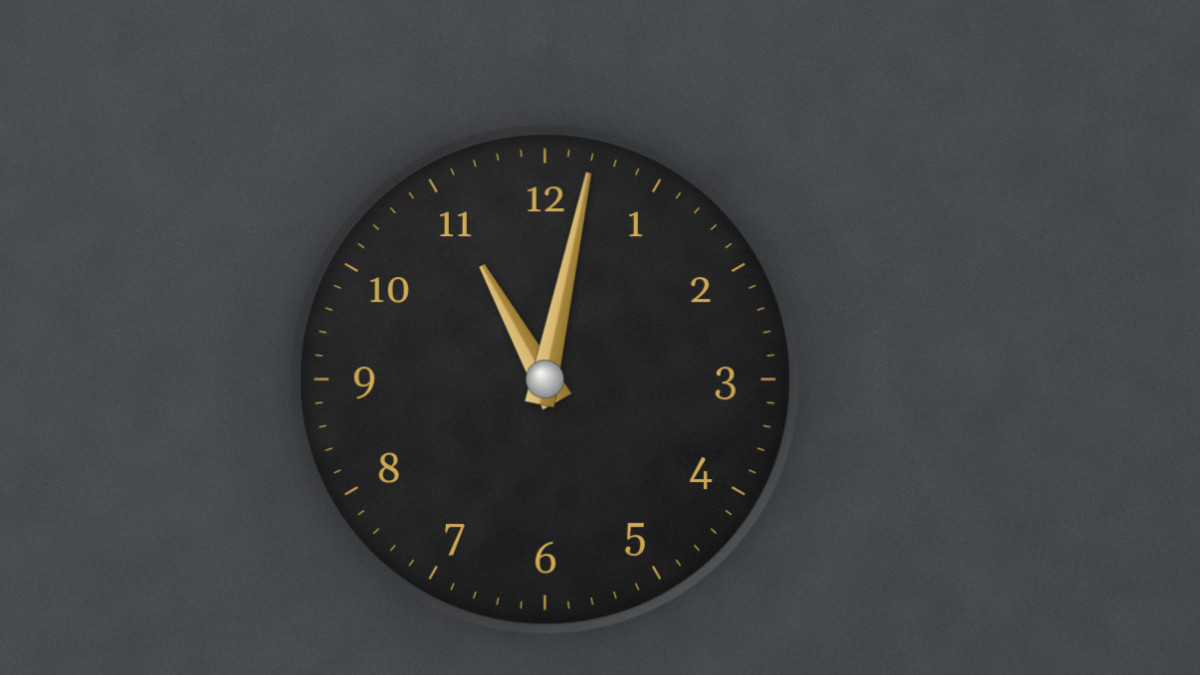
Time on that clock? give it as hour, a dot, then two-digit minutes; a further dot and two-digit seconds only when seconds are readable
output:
11.02
